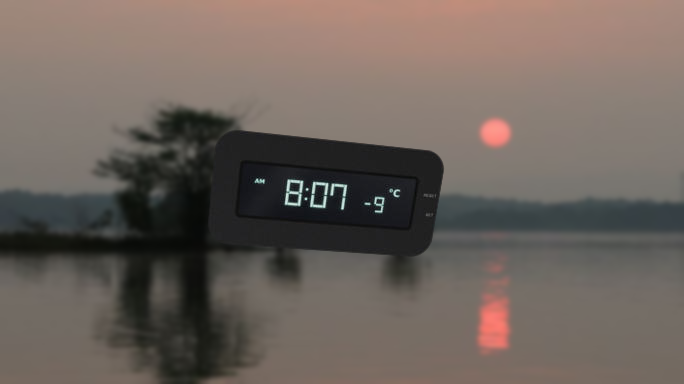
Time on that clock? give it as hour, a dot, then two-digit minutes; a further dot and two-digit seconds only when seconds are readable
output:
8.07
